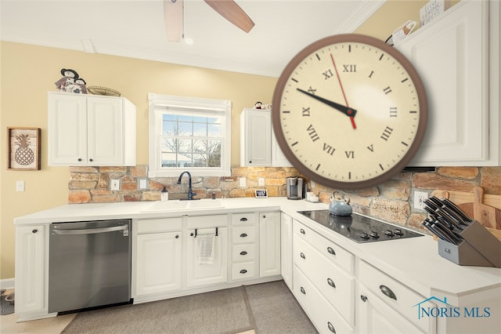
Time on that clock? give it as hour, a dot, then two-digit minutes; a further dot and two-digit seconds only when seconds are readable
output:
9.48.57
